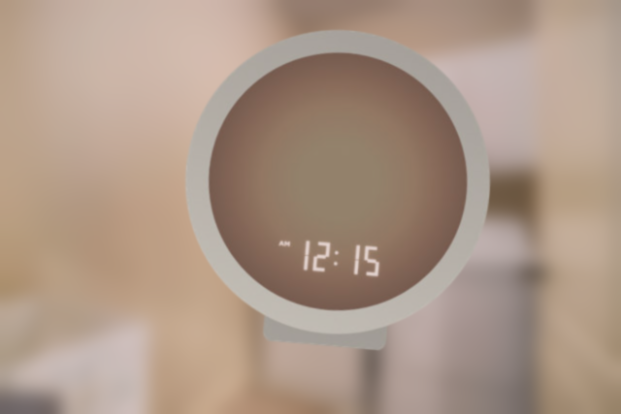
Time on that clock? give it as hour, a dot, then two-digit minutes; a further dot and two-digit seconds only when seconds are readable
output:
12.15
